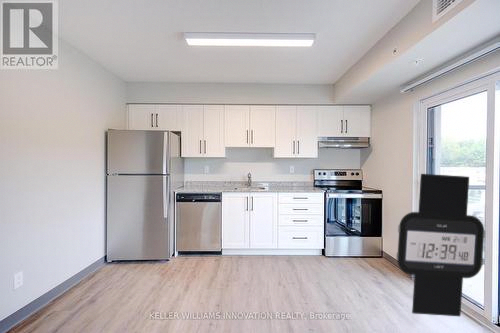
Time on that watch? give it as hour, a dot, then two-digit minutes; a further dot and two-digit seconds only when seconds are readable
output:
12.39
